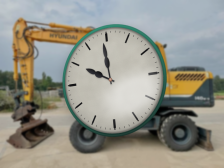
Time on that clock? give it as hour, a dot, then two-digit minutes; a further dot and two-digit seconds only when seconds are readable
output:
9.59
